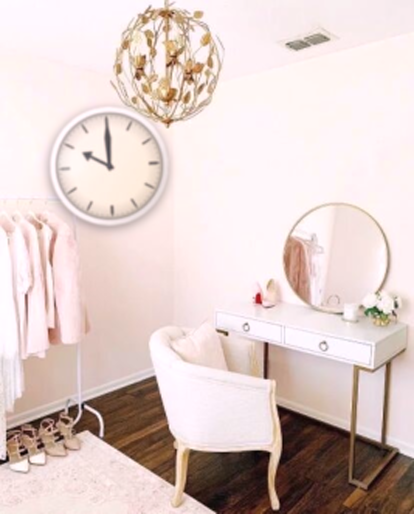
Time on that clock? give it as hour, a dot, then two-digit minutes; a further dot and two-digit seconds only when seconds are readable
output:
10.00
